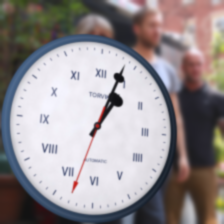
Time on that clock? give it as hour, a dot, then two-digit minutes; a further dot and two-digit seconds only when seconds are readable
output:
1.03.33
